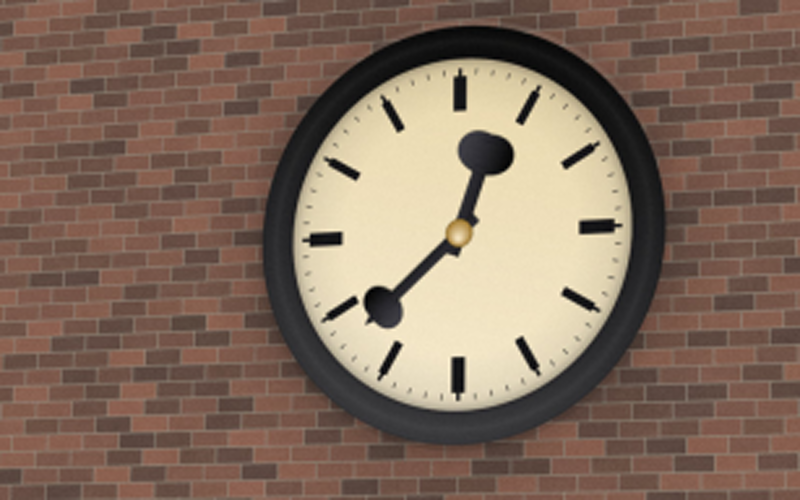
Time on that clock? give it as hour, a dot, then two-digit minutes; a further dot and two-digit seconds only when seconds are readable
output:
12.38
